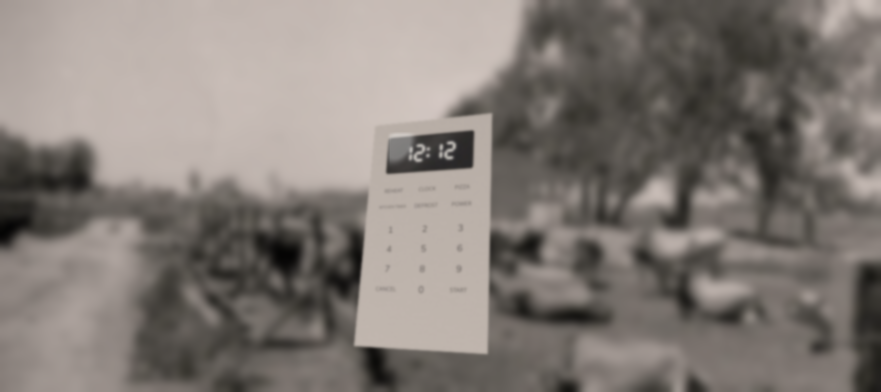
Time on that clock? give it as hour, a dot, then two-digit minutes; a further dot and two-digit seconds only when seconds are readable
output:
12.12
